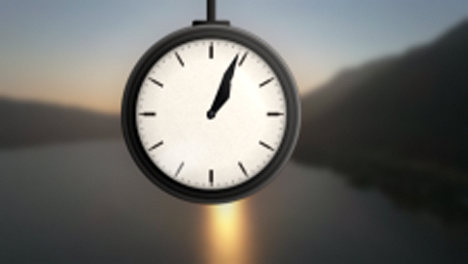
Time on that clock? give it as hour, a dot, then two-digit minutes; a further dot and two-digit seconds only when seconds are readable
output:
1.04
